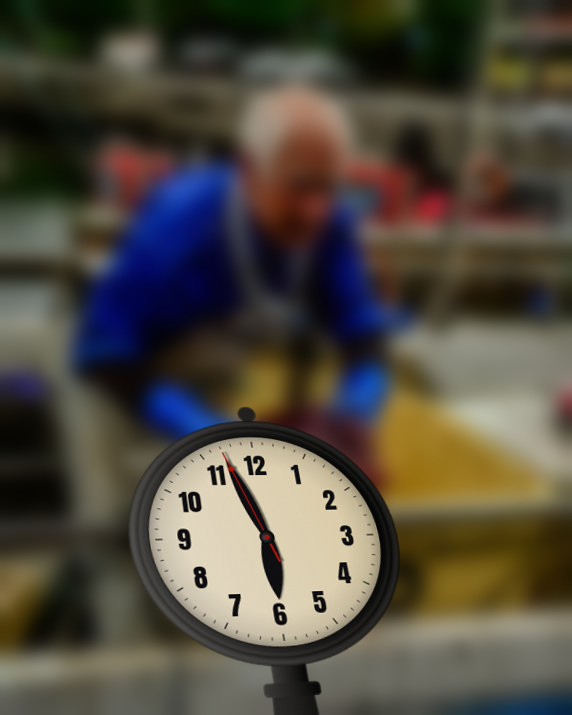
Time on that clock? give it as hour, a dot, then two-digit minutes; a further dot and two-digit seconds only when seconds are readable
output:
5.56.57
